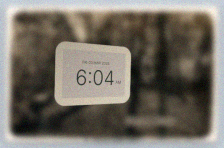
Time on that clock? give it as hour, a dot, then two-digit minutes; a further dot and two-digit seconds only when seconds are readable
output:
6.04
